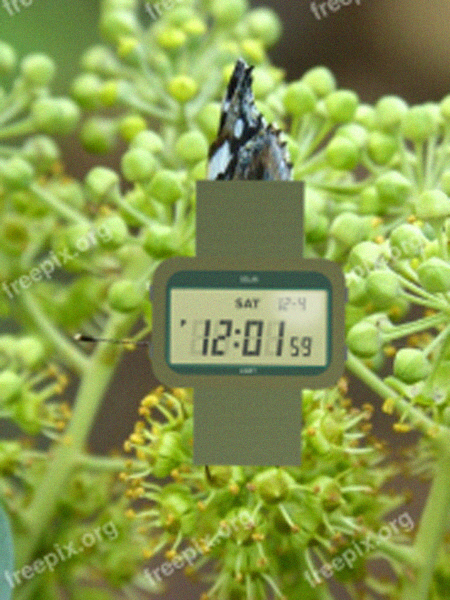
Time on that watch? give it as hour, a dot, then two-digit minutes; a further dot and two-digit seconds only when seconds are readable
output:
12.01.59
